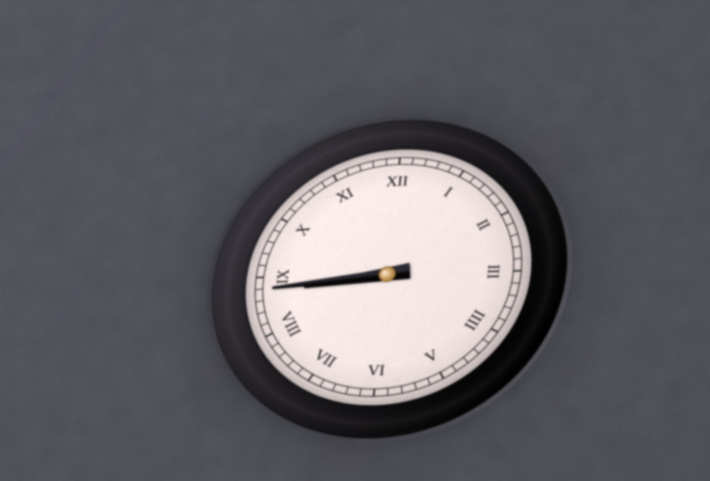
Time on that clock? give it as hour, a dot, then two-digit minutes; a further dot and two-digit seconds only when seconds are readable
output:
8.44
